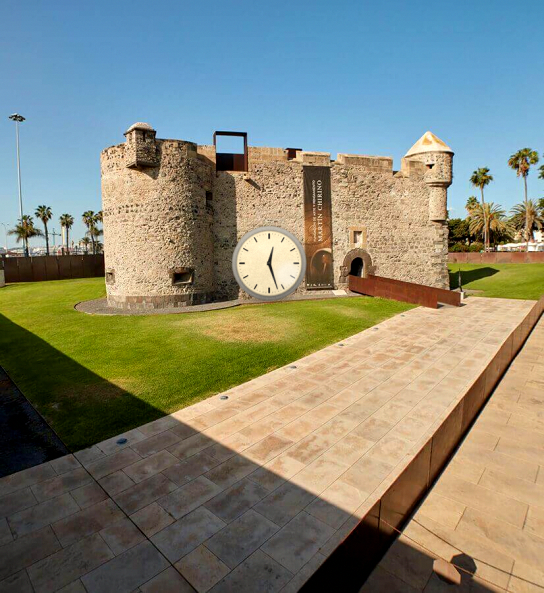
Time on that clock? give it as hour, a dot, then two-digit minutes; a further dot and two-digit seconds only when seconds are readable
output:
12.27
